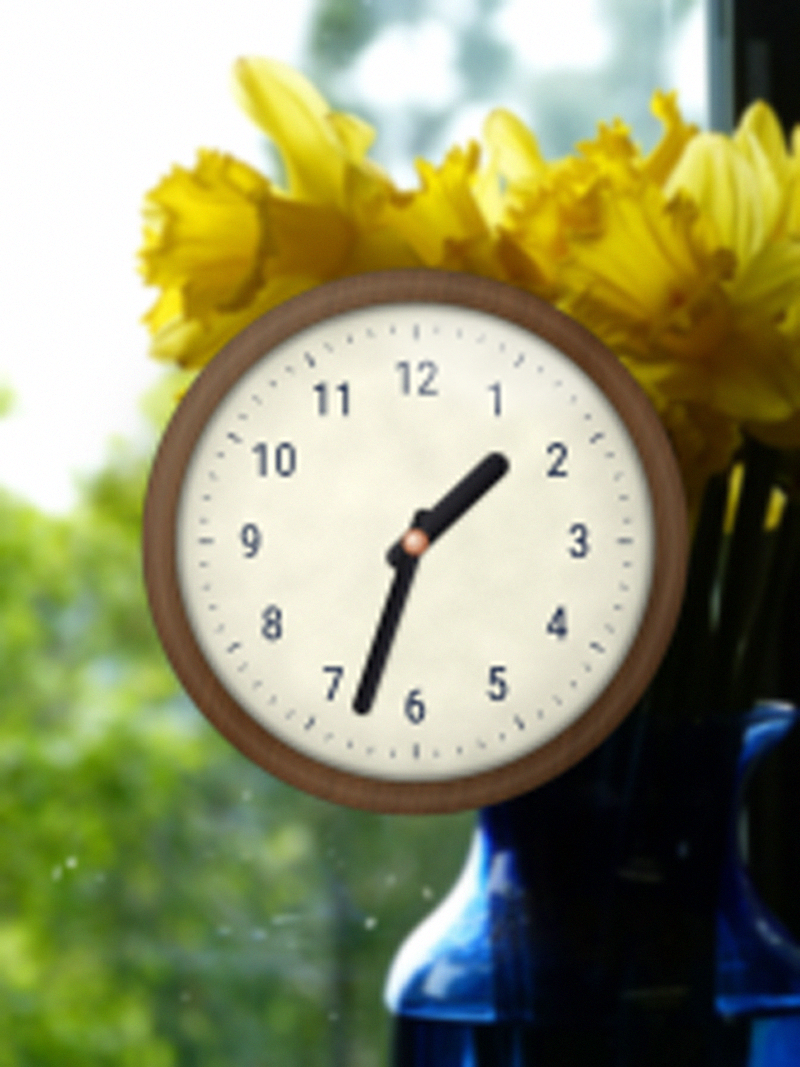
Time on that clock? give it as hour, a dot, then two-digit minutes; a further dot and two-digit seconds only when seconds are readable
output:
1.33
